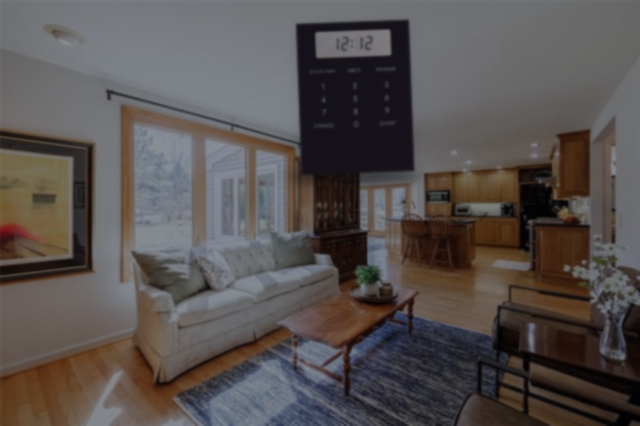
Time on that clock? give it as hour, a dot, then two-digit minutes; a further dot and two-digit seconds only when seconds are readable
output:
12.12
